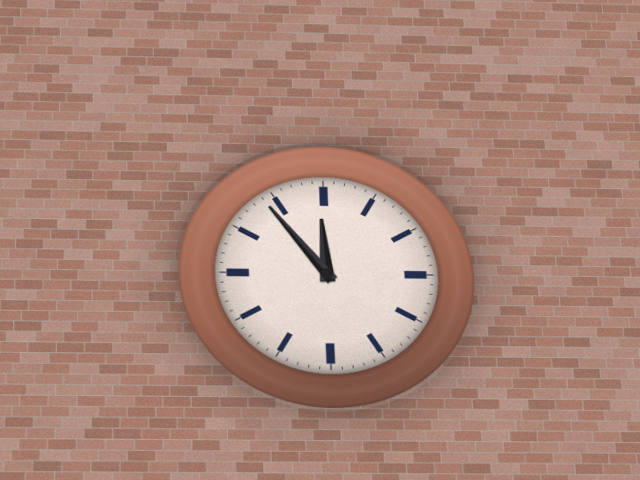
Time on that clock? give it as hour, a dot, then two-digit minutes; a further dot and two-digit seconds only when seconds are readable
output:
11.54
